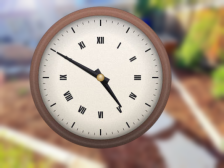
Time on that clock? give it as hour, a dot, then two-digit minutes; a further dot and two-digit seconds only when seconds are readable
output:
4.50
